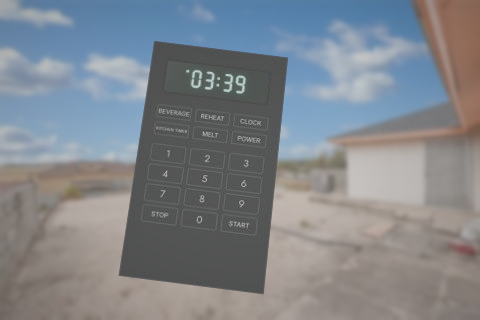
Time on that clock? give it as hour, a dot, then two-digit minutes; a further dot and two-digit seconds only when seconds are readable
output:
3.39
